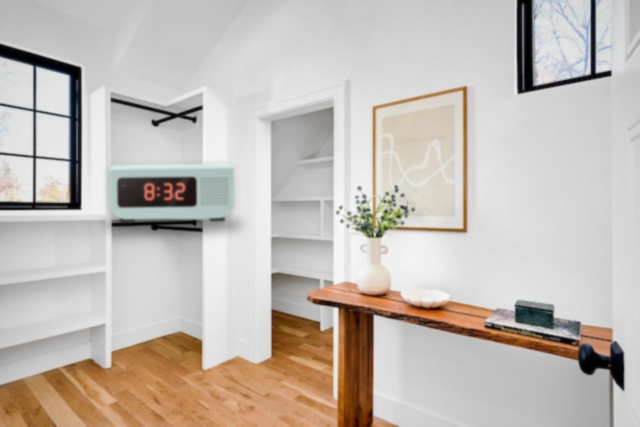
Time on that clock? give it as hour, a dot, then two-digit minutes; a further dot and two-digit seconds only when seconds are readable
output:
8.32
